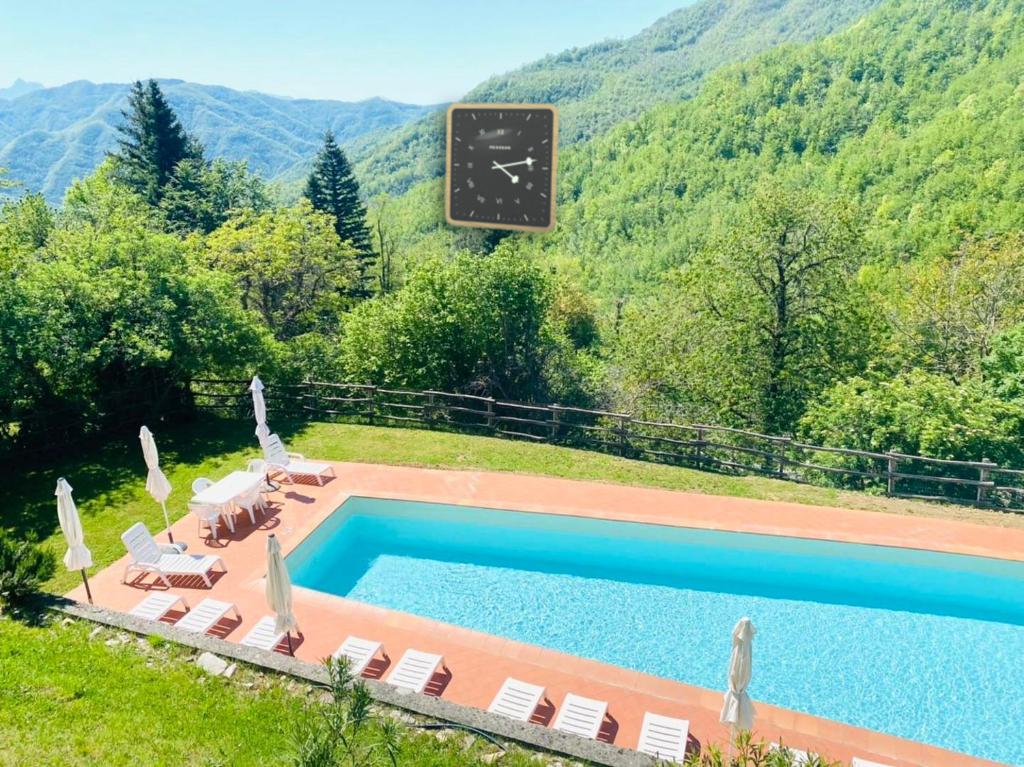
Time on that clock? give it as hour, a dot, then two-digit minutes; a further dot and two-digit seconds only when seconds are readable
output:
4.13
